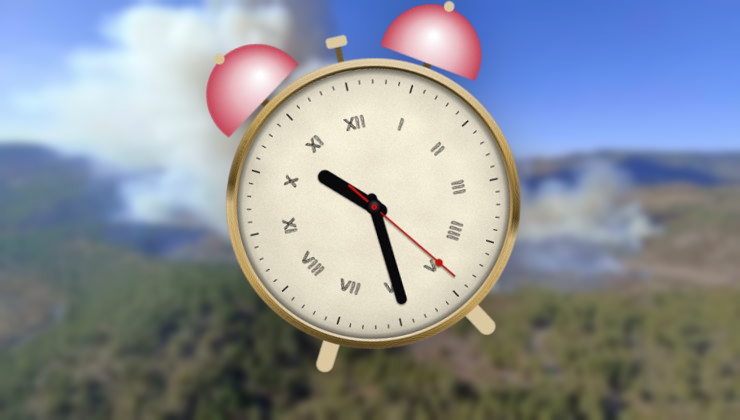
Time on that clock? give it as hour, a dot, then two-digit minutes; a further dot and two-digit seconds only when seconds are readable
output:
10.29.24
